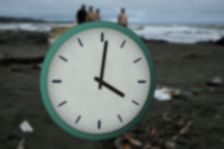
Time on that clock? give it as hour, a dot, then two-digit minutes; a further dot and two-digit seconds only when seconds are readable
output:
4.01
